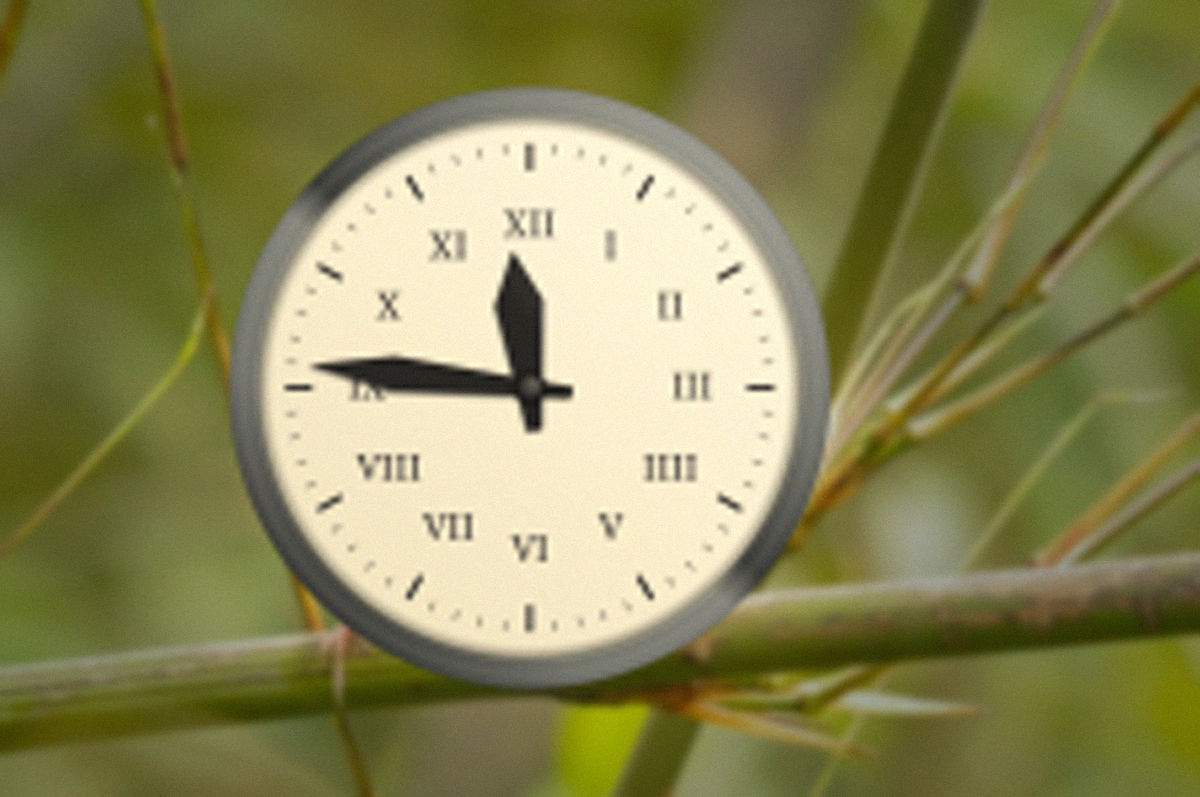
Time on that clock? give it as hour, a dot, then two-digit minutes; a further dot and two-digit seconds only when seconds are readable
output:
11.46
